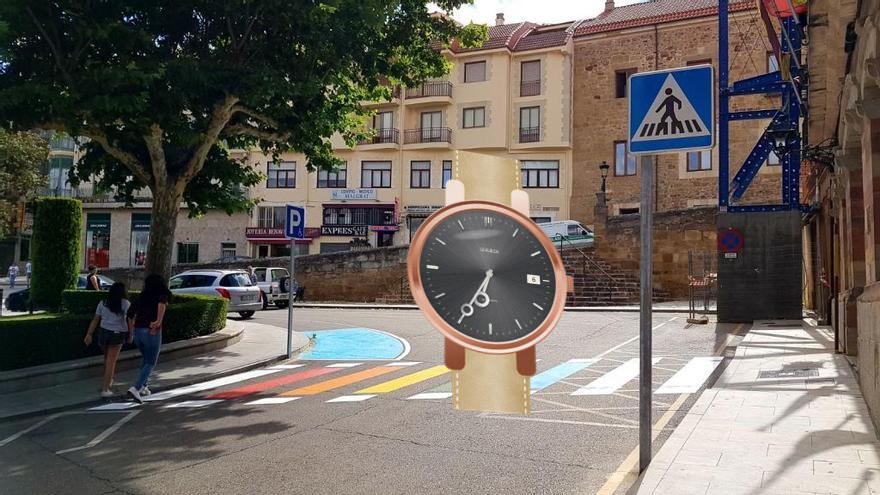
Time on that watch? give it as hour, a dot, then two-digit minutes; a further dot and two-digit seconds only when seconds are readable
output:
6.35
